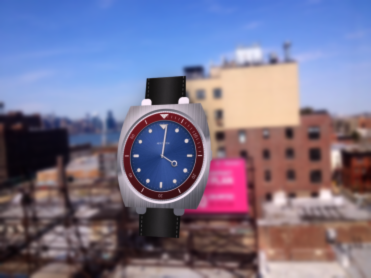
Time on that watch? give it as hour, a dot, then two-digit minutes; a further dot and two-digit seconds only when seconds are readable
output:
4.01
